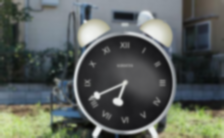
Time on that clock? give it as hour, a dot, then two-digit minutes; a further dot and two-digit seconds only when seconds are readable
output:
6.41
